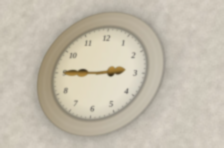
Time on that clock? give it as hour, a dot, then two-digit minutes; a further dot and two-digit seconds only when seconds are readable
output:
2.45
